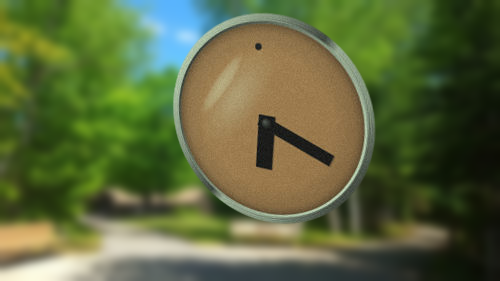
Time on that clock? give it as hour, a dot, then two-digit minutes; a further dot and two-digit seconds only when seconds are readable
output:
6.20
